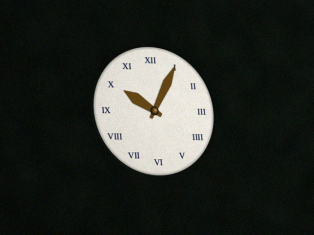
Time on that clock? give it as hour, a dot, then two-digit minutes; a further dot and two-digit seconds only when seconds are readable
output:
10.05
